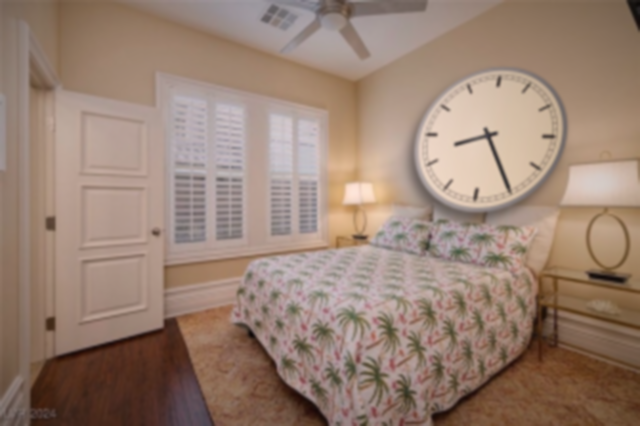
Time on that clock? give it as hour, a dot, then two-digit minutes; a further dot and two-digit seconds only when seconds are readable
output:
8.25
